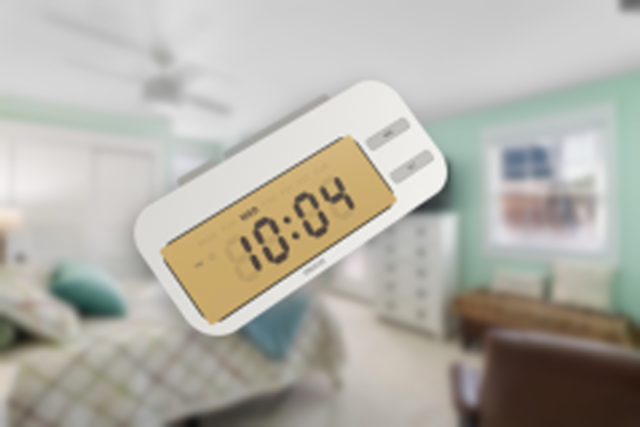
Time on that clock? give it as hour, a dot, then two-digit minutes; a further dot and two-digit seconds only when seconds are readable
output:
10.04
